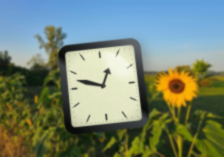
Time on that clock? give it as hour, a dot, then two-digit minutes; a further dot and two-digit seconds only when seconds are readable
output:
12.48
